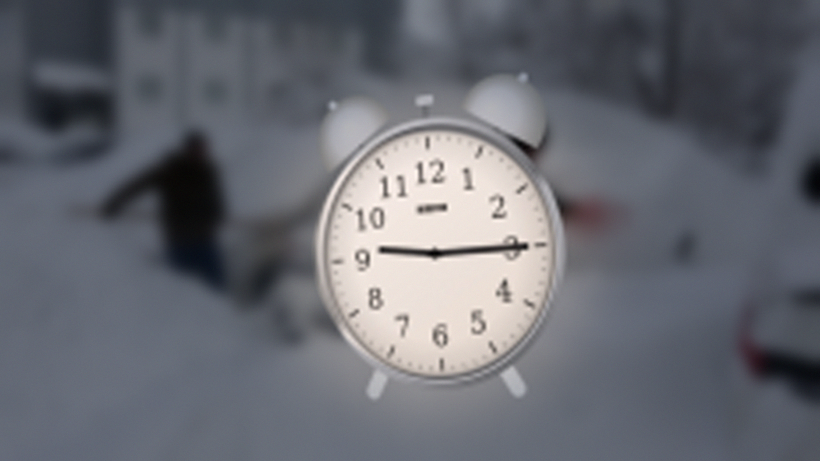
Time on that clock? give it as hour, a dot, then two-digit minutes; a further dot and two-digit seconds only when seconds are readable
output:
9.15
